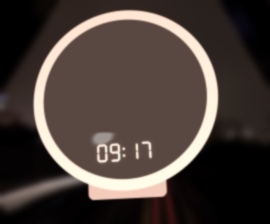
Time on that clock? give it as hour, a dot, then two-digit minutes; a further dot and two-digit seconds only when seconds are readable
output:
9.17
